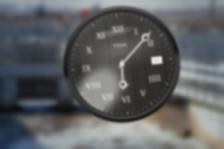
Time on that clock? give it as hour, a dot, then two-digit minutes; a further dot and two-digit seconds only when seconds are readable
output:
6.08
